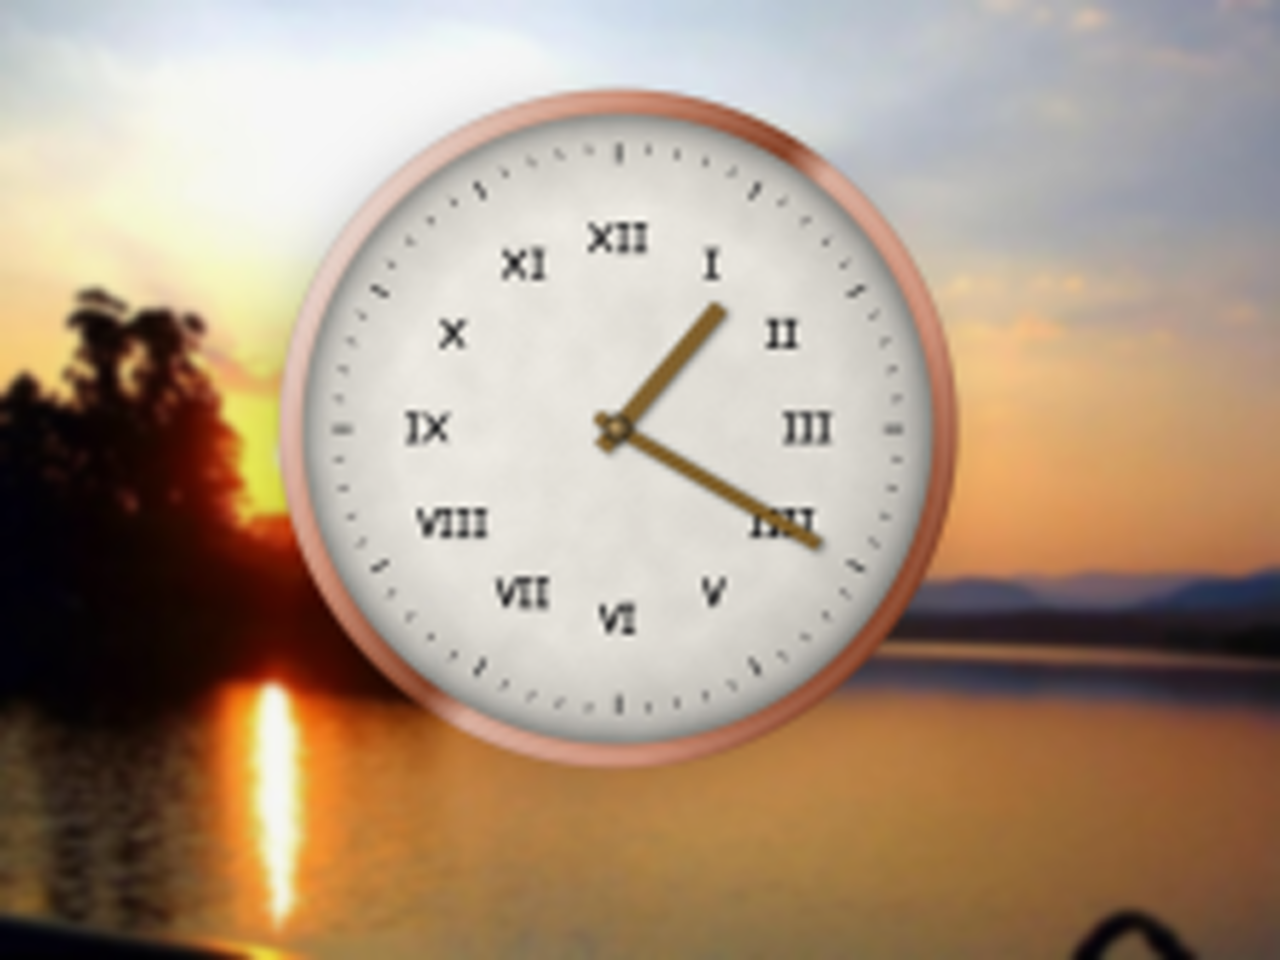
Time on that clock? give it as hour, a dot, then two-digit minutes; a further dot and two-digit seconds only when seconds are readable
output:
1.20
